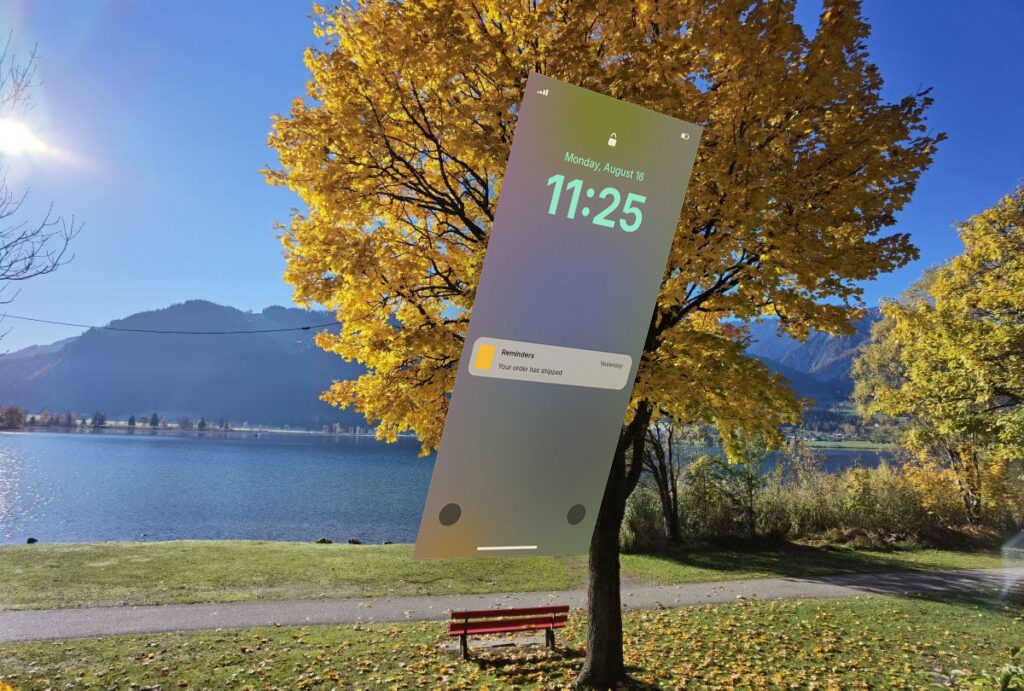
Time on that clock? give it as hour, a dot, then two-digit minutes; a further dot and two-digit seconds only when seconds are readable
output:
11.25
